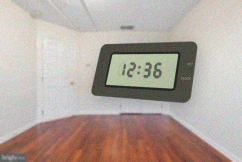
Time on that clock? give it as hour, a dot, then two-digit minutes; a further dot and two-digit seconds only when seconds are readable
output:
12.36
